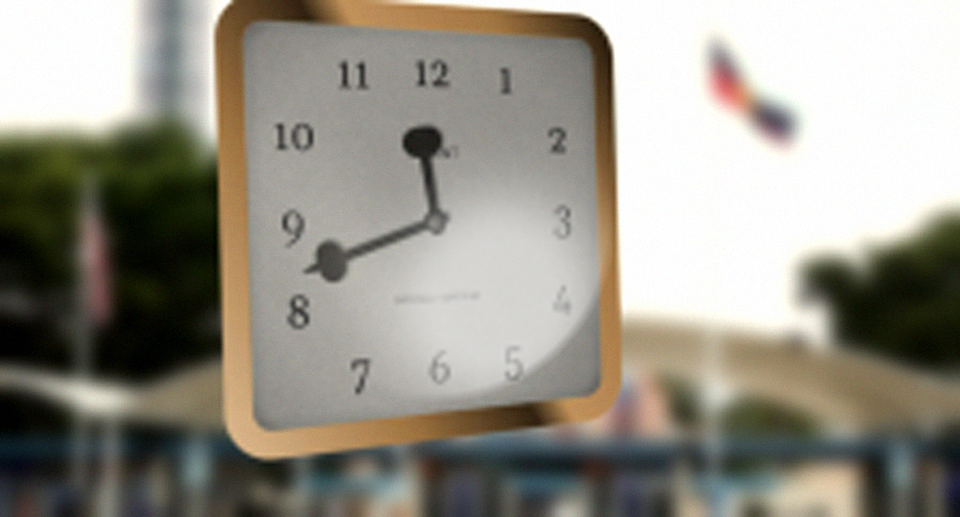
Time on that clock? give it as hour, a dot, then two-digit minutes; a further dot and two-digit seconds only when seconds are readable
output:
11.42
